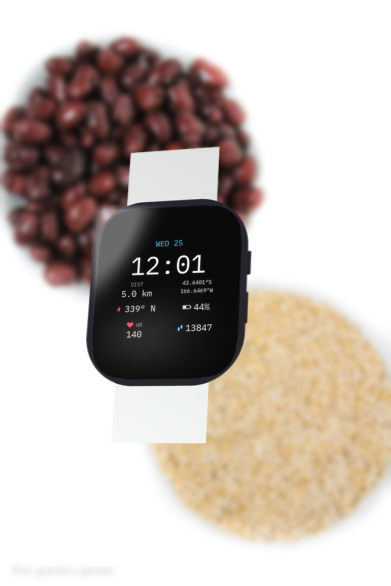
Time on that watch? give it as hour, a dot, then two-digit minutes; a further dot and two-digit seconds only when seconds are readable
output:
12.01
